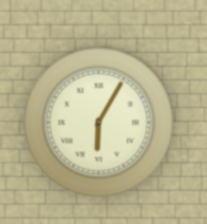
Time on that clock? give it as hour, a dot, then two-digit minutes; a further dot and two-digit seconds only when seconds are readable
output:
6.05
